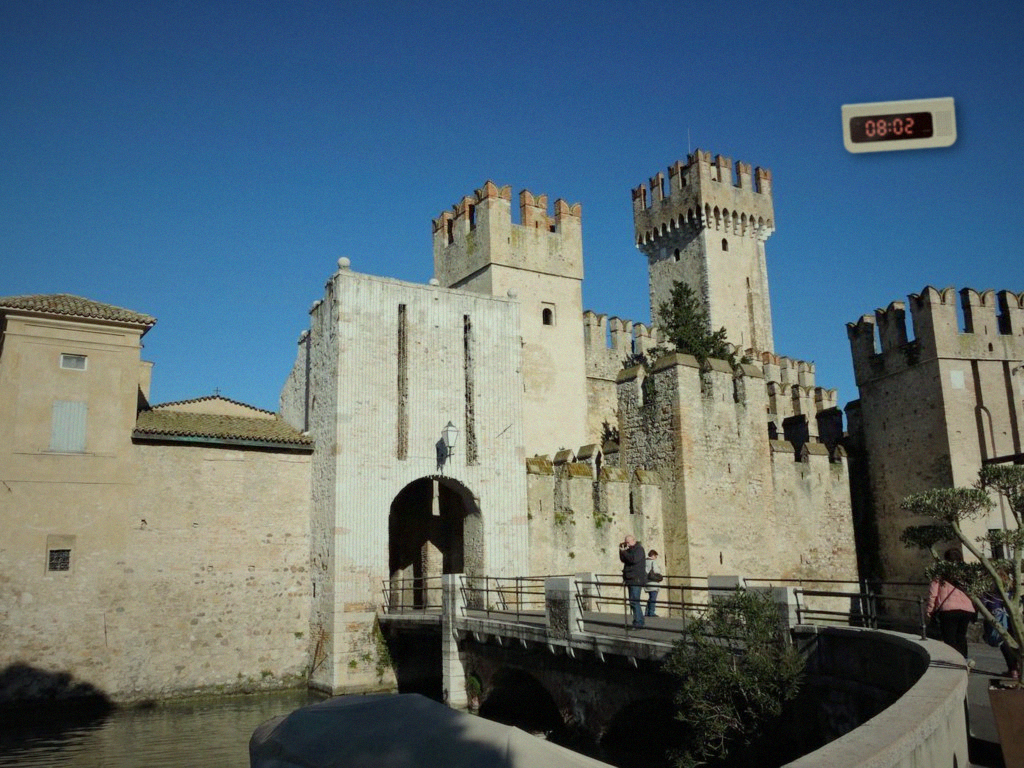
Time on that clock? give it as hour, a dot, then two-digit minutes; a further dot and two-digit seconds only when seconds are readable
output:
8.02
